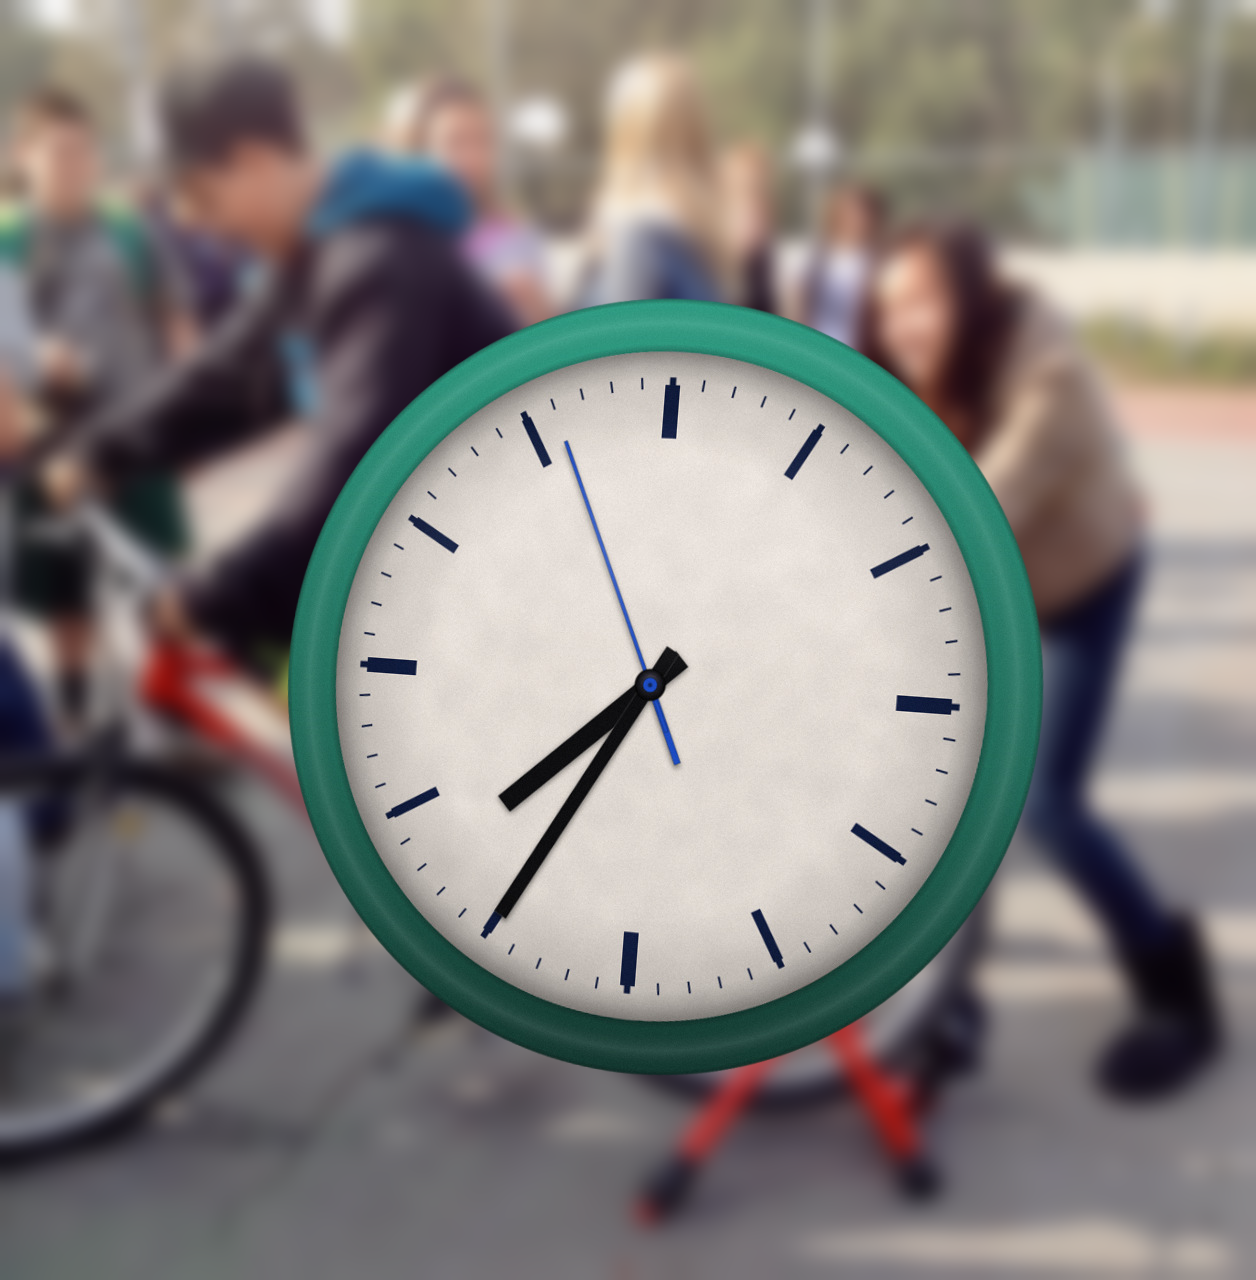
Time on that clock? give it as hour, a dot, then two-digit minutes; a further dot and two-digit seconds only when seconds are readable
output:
7.34.56
